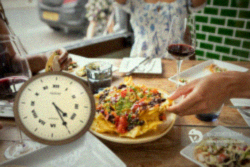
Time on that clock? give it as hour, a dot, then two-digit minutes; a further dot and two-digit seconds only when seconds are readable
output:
4.25
